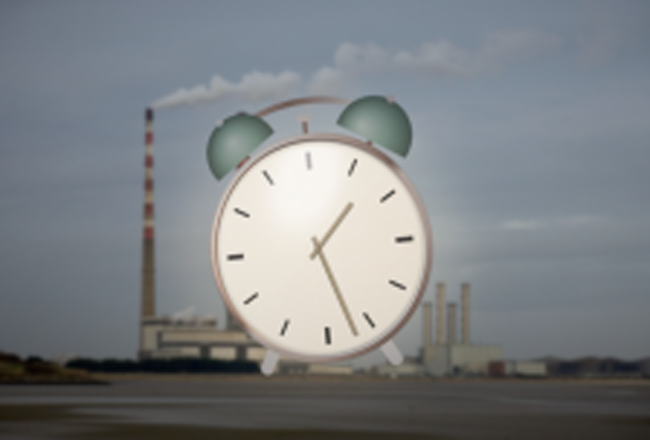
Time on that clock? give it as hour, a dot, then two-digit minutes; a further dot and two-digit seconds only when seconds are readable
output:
1.27
